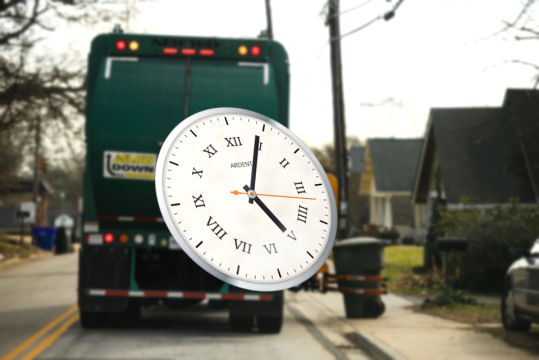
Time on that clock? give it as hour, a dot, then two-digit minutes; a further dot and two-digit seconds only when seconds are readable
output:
5.04.17
